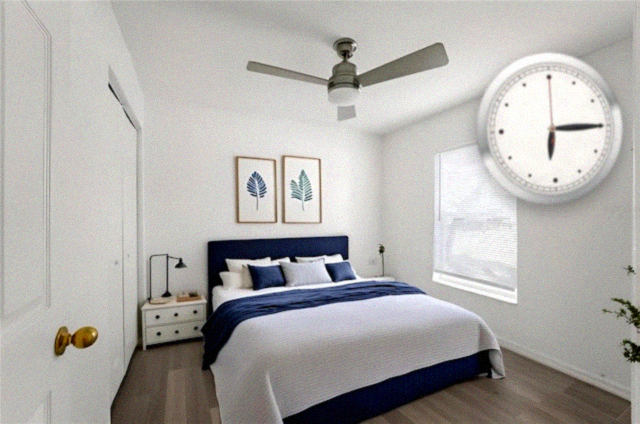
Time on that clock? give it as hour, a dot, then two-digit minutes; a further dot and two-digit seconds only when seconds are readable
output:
6.15.00
